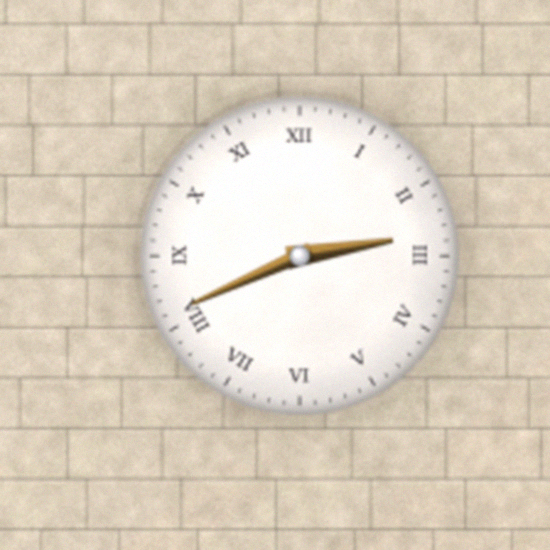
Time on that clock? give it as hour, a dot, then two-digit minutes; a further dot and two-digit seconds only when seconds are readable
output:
2.41
